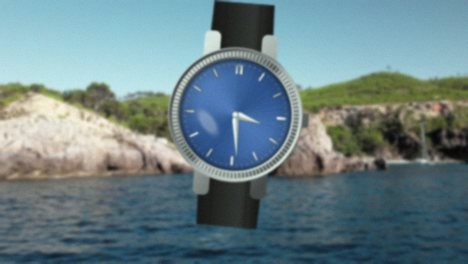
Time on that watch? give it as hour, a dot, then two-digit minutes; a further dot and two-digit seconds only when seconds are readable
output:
3.29
